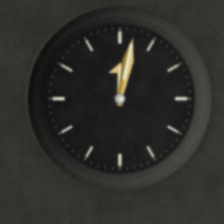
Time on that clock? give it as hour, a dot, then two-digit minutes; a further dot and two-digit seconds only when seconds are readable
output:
12.02
